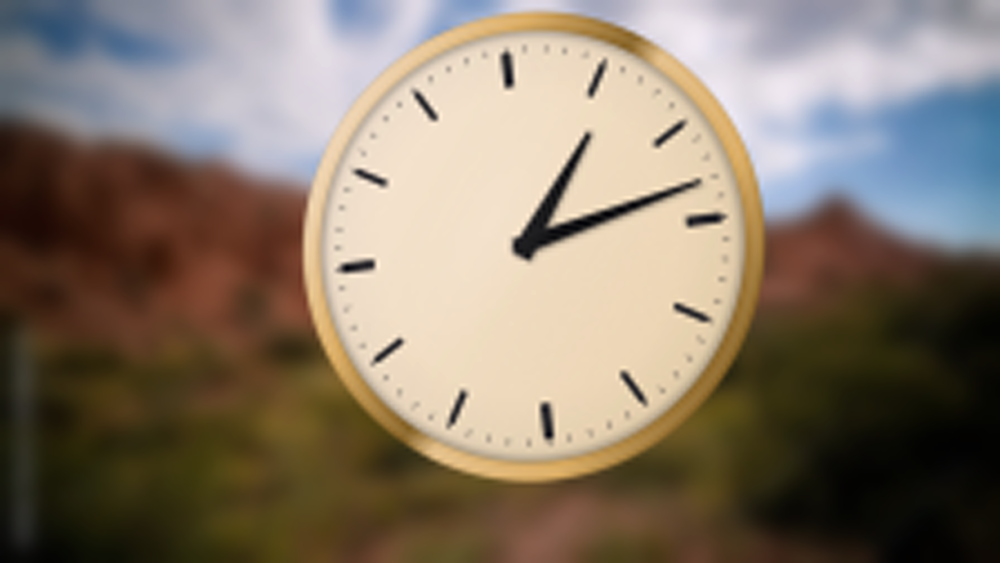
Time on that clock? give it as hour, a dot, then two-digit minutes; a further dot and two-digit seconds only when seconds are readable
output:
1.13
